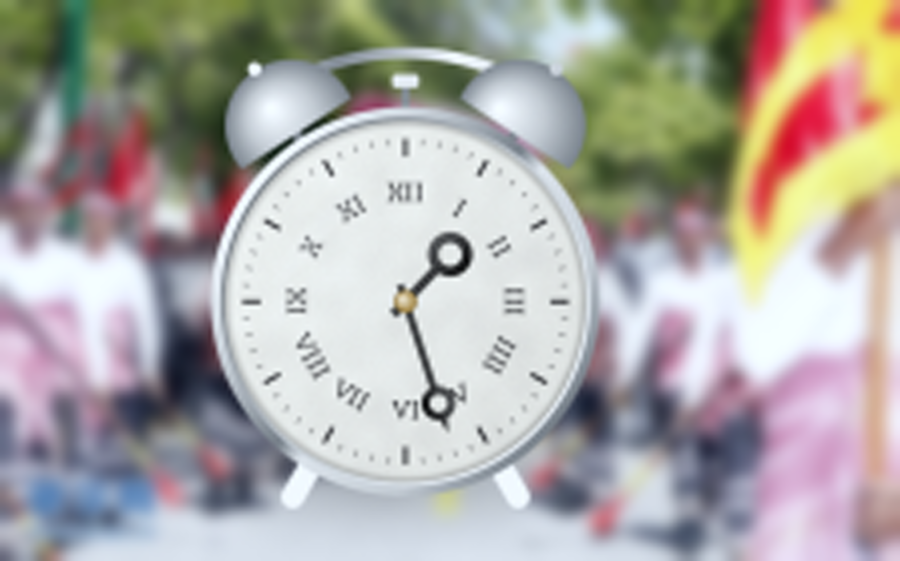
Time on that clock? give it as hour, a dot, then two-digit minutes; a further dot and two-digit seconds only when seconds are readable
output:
1.27
